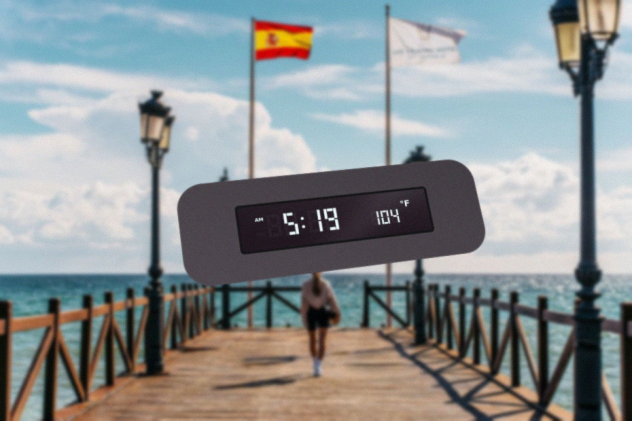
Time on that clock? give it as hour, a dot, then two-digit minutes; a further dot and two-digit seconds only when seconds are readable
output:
5.19
